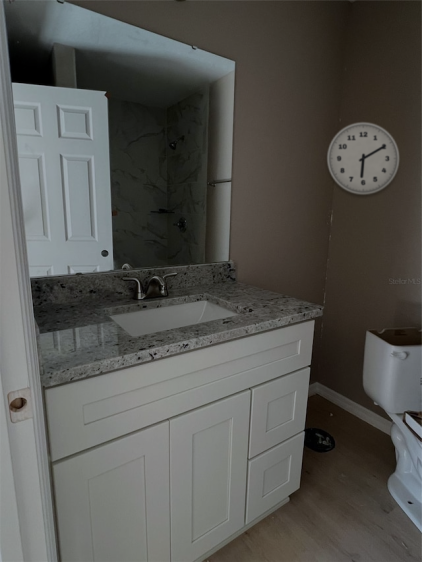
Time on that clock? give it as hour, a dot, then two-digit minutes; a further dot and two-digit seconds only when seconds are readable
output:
6.10
